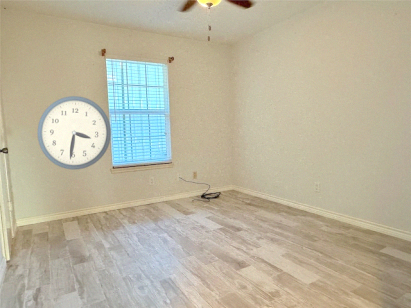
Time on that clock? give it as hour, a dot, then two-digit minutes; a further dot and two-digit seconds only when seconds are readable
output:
3.31
